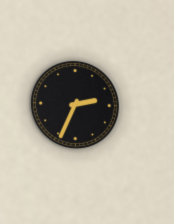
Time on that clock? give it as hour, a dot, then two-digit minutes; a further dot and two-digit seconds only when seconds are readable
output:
2.34
